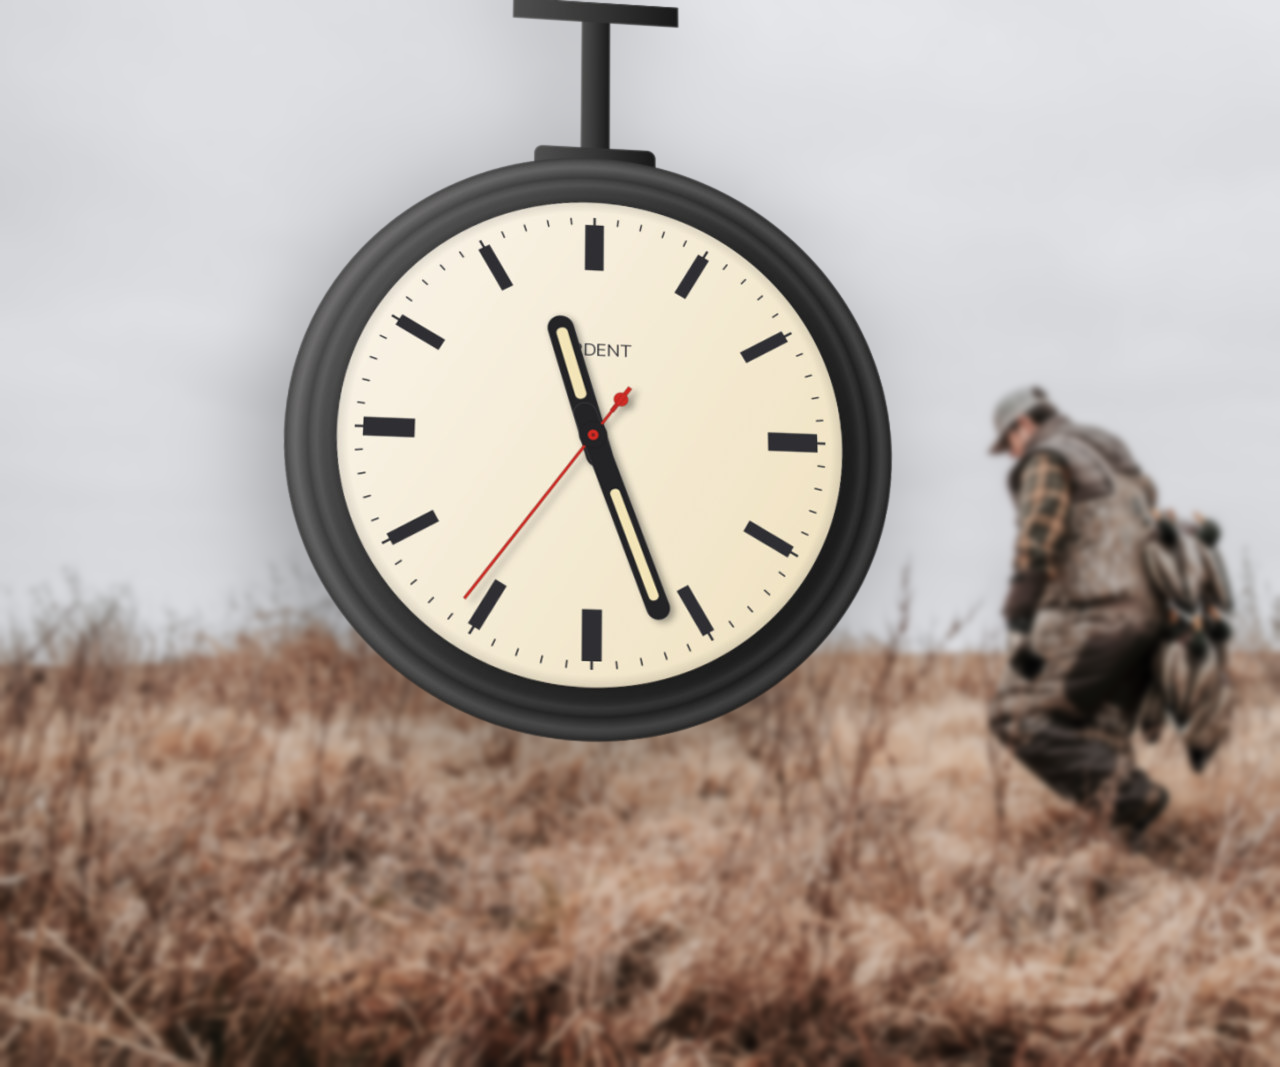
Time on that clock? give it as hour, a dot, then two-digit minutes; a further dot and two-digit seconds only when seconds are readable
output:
11.26.36
